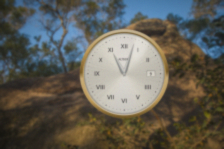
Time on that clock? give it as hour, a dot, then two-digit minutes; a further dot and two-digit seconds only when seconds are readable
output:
11.03
